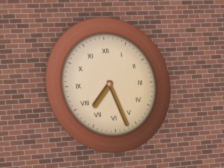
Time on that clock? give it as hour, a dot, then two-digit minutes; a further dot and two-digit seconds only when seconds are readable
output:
7.27
